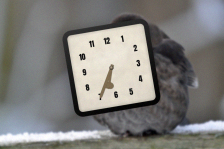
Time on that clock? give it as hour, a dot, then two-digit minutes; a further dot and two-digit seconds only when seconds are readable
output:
6.35
